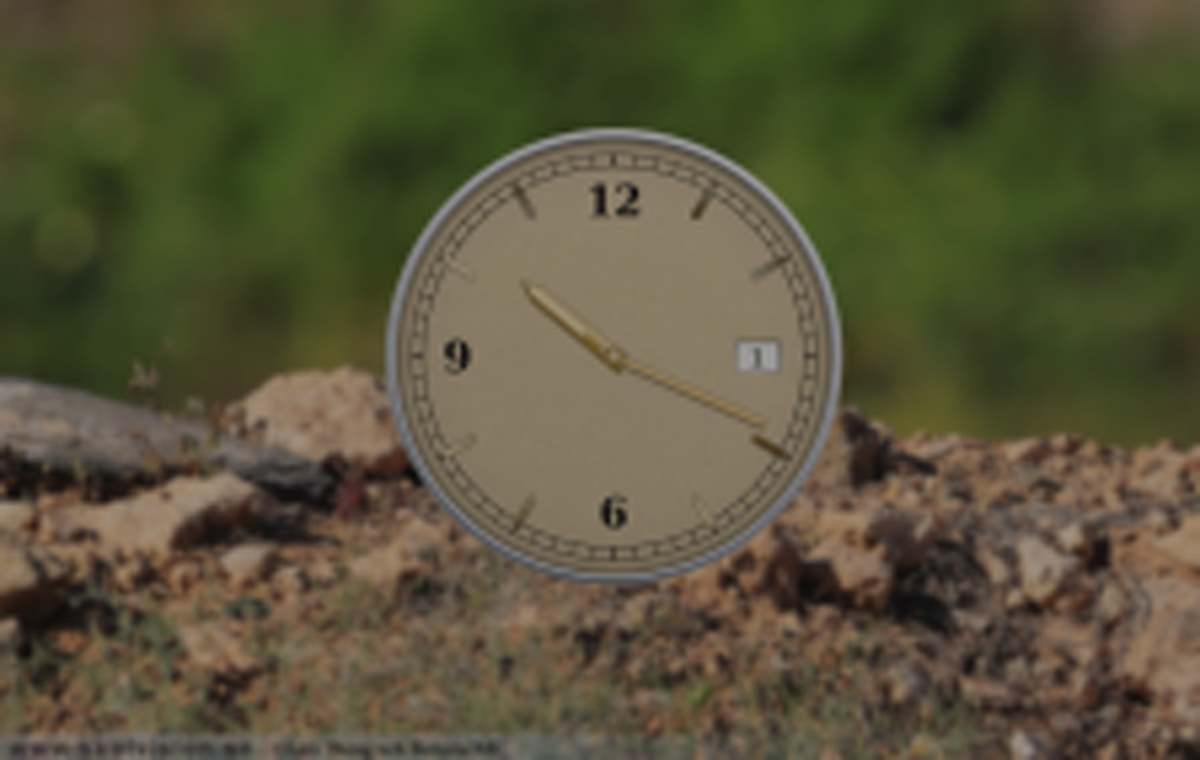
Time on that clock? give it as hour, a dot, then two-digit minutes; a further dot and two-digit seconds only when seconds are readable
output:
10.19
